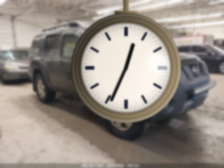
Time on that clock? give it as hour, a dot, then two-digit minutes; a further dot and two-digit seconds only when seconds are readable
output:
12.34
